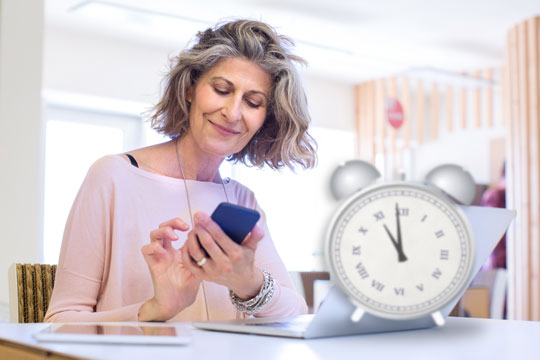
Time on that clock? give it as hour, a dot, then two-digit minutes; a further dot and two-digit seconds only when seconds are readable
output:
10.59
